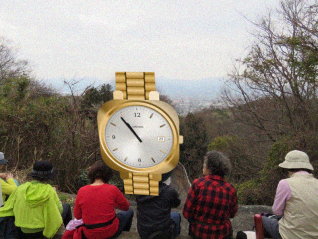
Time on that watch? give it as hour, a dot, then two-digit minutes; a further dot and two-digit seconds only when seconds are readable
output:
10.54
